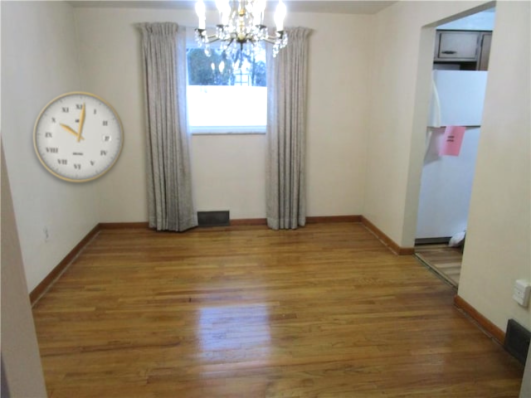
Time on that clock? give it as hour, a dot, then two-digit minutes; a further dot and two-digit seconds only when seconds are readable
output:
10.01
